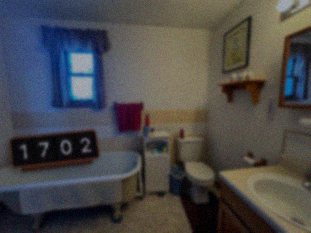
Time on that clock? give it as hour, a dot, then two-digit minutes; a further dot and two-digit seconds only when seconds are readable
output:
17.02
